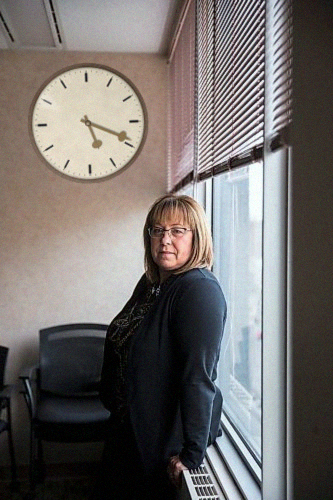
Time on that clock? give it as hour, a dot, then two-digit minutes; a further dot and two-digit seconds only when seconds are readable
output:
5.19
